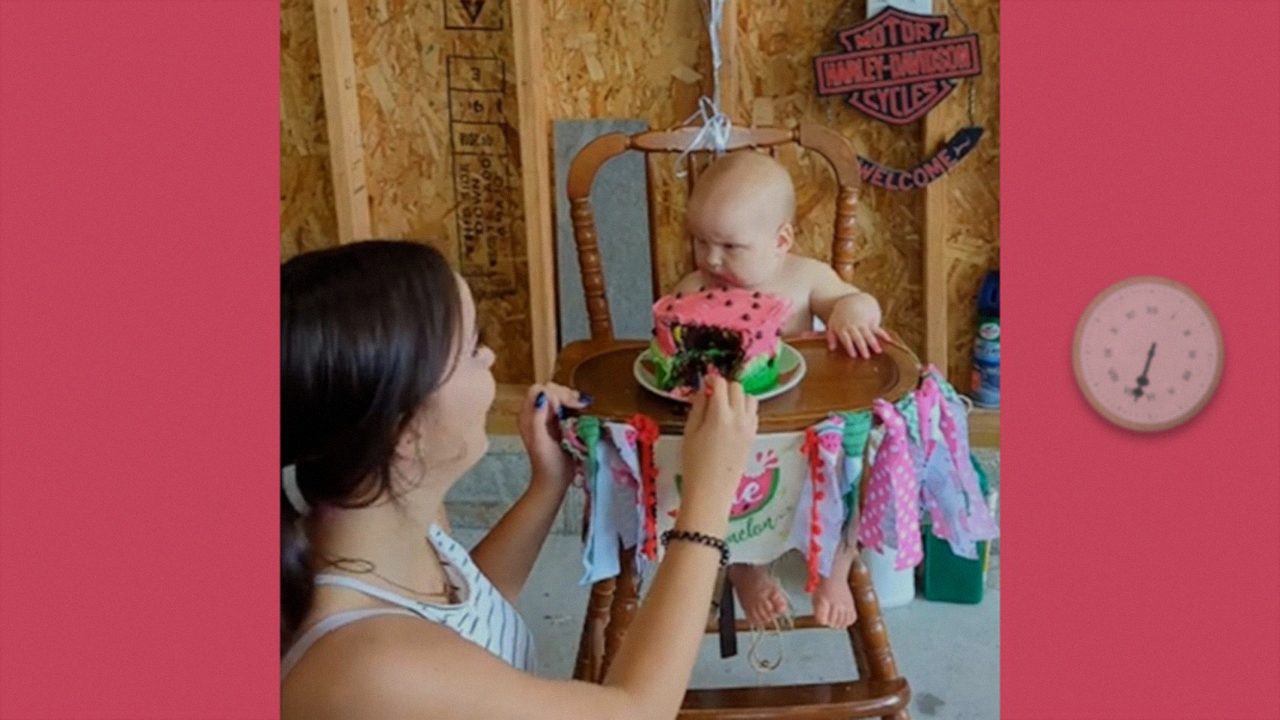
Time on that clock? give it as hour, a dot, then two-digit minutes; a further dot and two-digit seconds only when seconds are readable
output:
6.33
